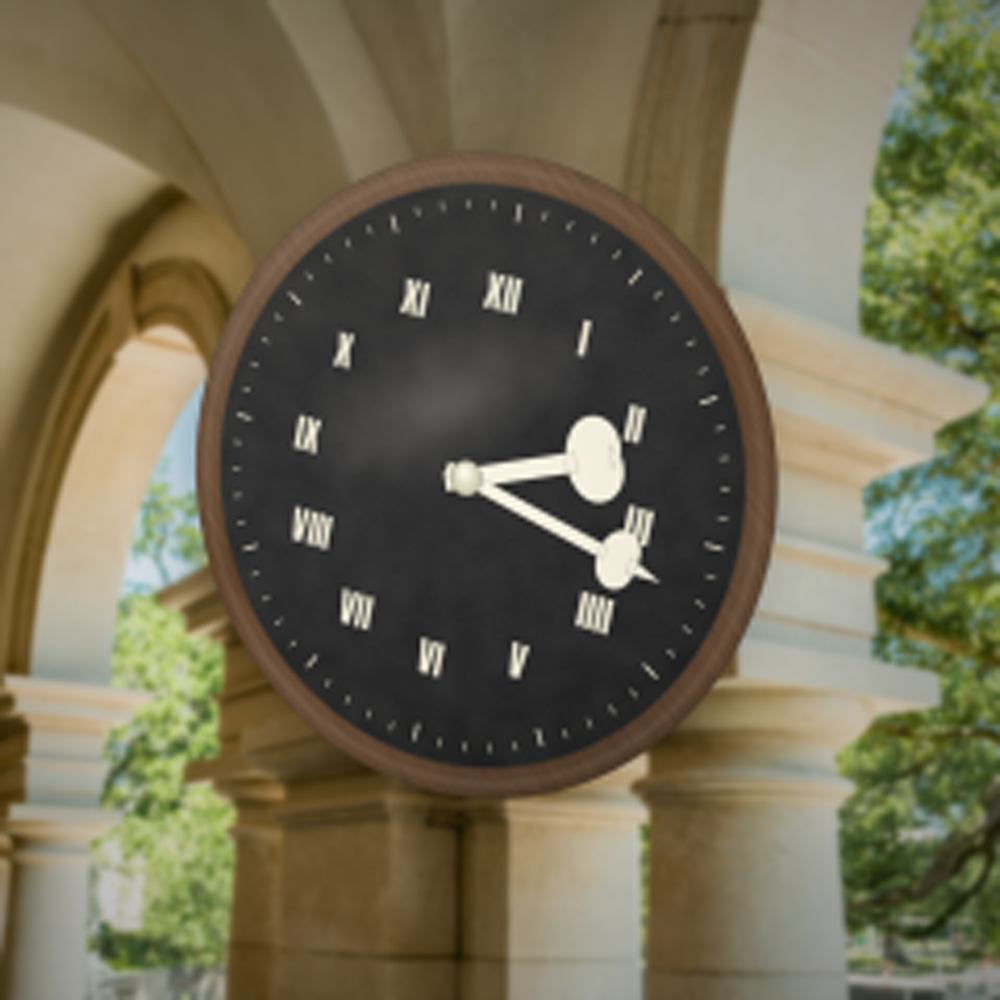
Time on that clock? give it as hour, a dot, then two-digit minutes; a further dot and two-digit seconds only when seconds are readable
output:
2.17
